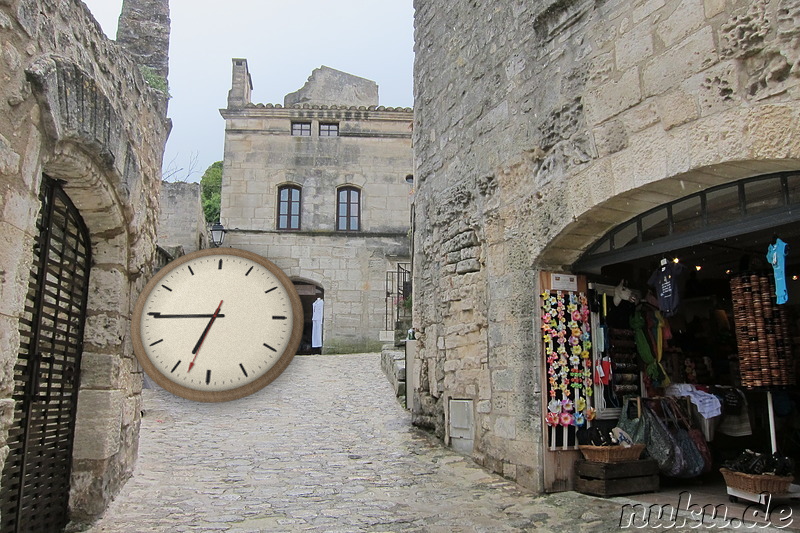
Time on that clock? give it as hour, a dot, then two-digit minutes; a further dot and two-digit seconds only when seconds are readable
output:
6.44.33
